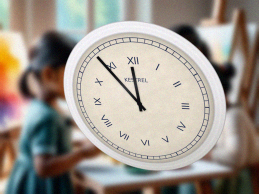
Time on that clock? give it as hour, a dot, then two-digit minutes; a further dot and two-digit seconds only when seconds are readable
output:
11.54
